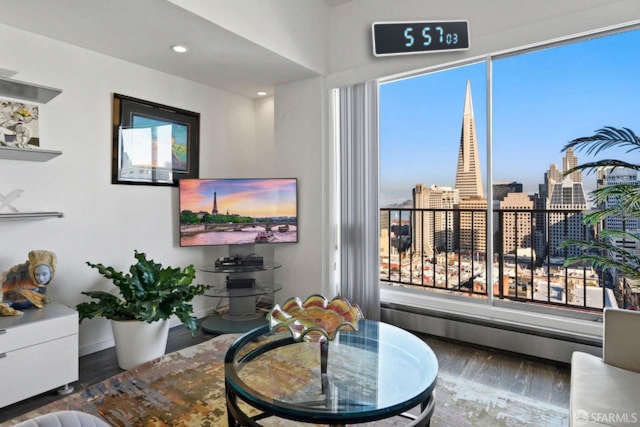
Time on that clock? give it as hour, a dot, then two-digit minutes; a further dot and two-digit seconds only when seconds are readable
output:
5.57.03
